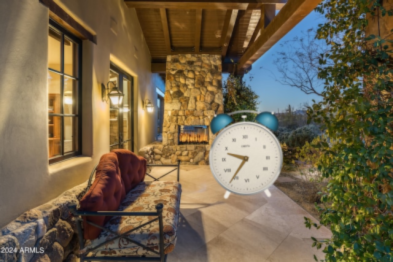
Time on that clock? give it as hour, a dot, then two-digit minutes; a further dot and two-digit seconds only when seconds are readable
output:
9.36
